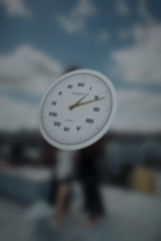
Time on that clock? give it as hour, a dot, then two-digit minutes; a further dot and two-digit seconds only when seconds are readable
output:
1.11
